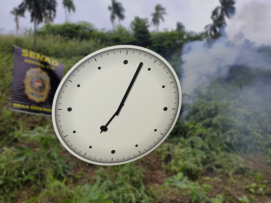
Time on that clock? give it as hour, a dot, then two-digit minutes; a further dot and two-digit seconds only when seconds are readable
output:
7.03
